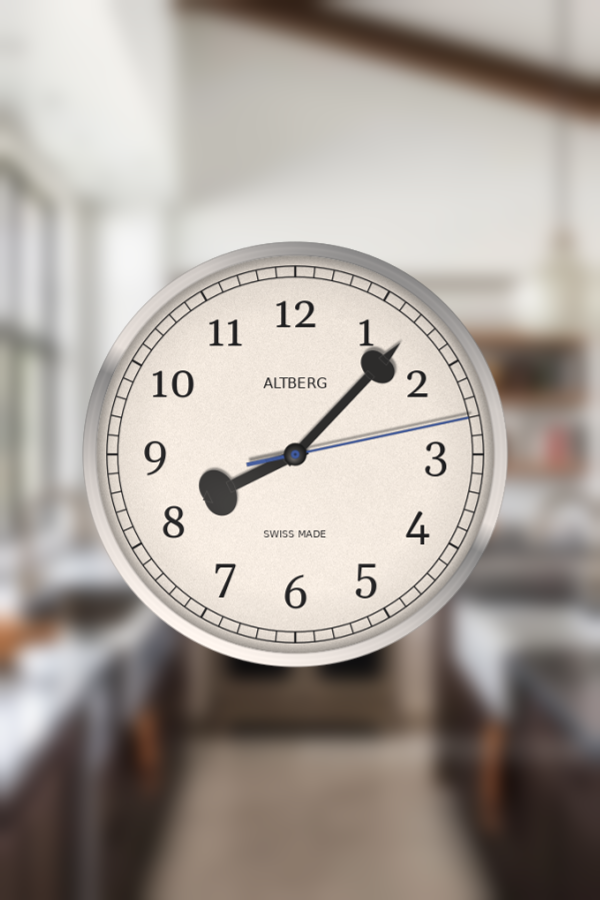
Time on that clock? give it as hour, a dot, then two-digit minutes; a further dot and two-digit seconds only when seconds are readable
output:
8.07.13
